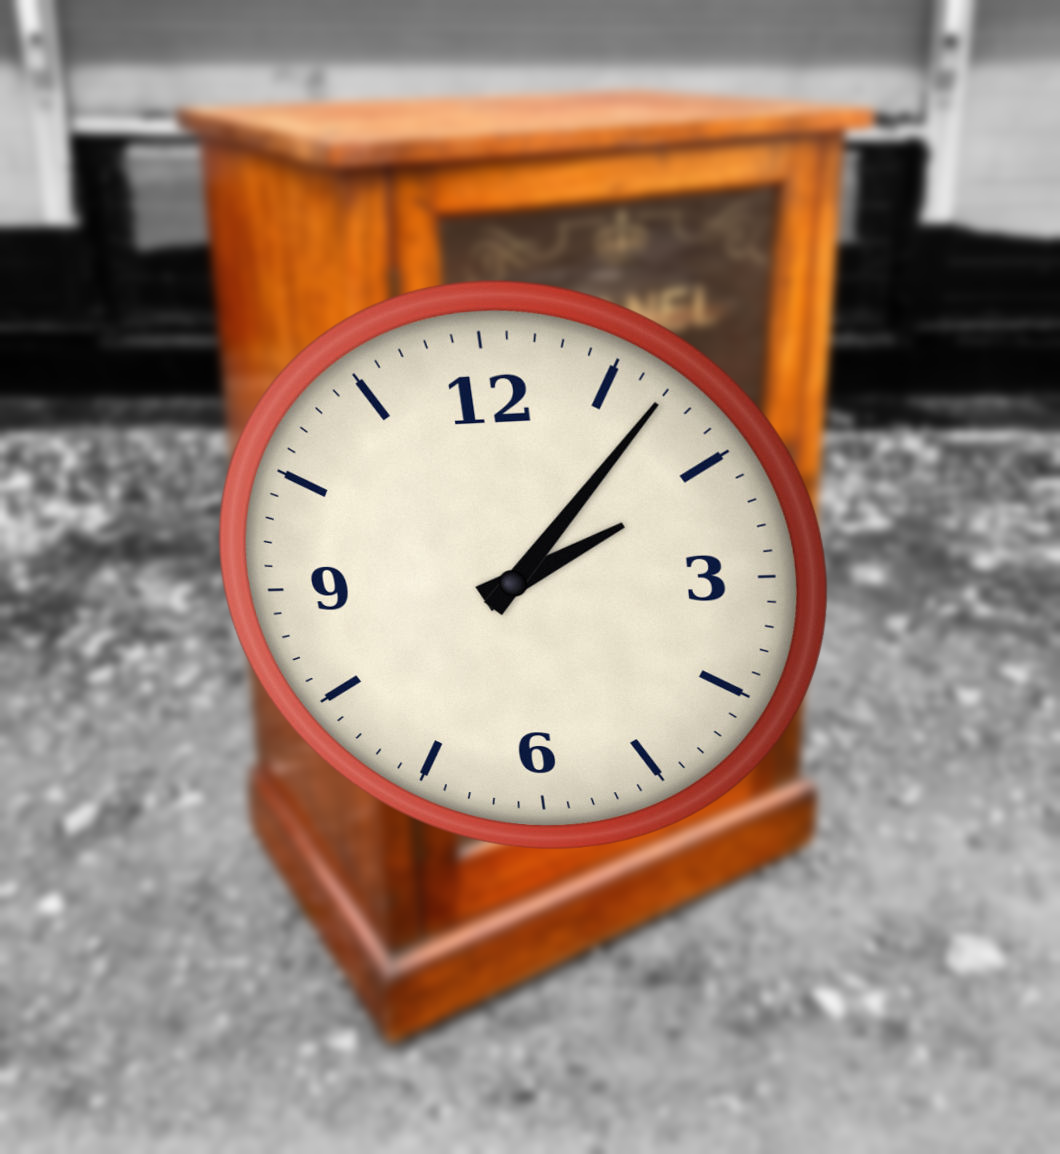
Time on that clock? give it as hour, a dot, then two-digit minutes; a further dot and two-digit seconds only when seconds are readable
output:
2.07
